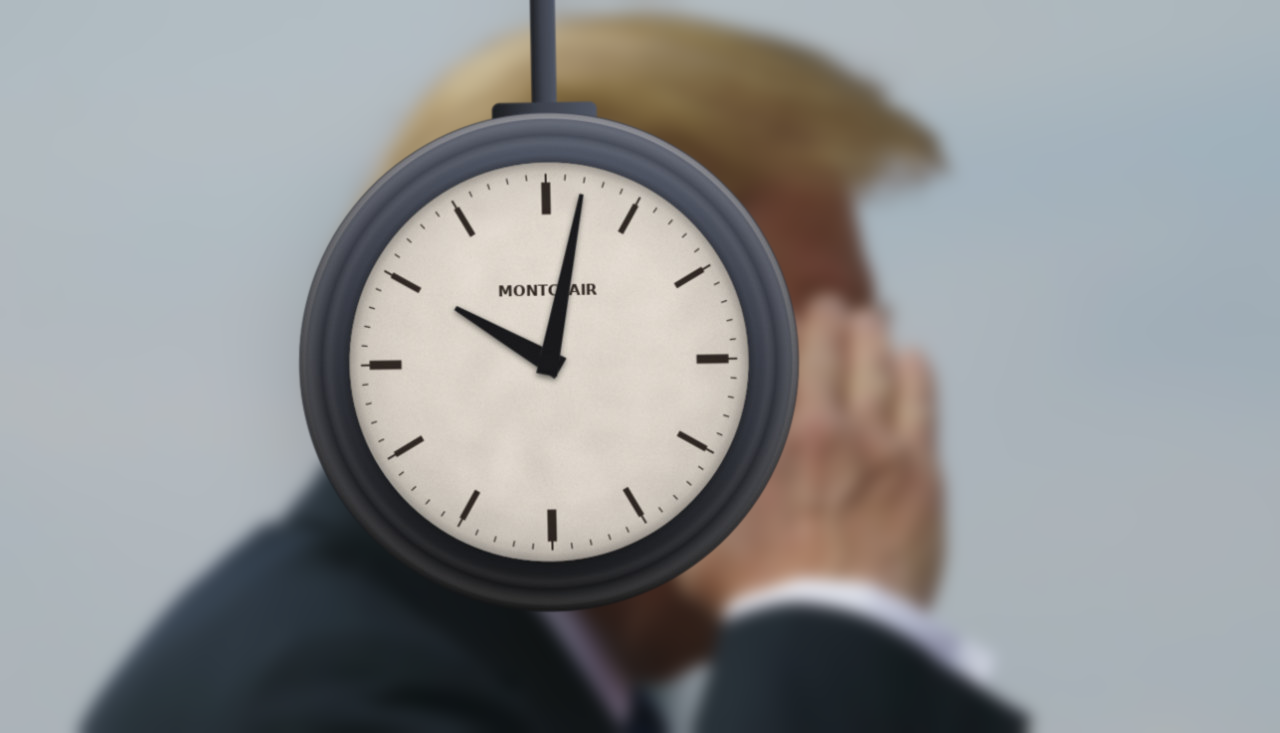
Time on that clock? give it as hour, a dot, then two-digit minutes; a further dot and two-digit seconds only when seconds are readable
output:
10.02
